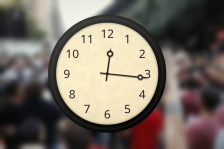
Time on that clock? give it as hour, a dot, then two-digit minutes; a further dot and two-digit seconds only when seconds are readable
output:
12.16
